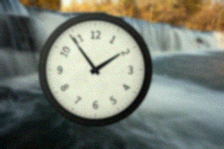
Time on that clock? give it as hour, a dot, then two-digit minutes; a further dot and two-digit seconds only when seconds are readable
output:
1.54
